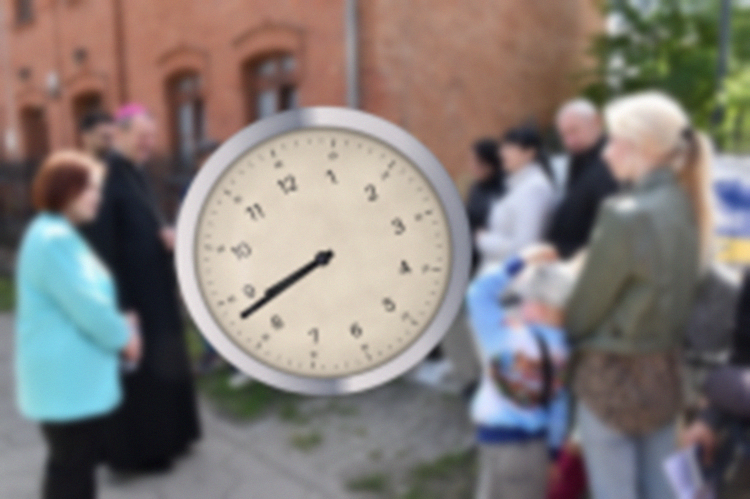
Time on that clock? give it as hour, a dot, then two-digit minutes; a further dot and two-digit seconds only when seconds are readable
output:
8.43
